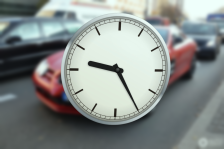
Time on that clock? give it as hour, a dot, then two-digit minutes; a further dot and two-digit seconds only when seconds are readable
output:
9.25
